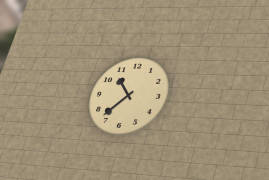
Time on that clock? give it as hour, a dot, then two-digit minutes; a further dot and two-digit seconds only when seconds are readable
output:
10.37
